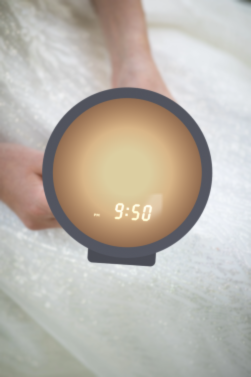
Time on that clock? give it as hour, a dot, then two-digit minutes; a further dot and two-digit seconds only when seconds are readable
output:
9.50
